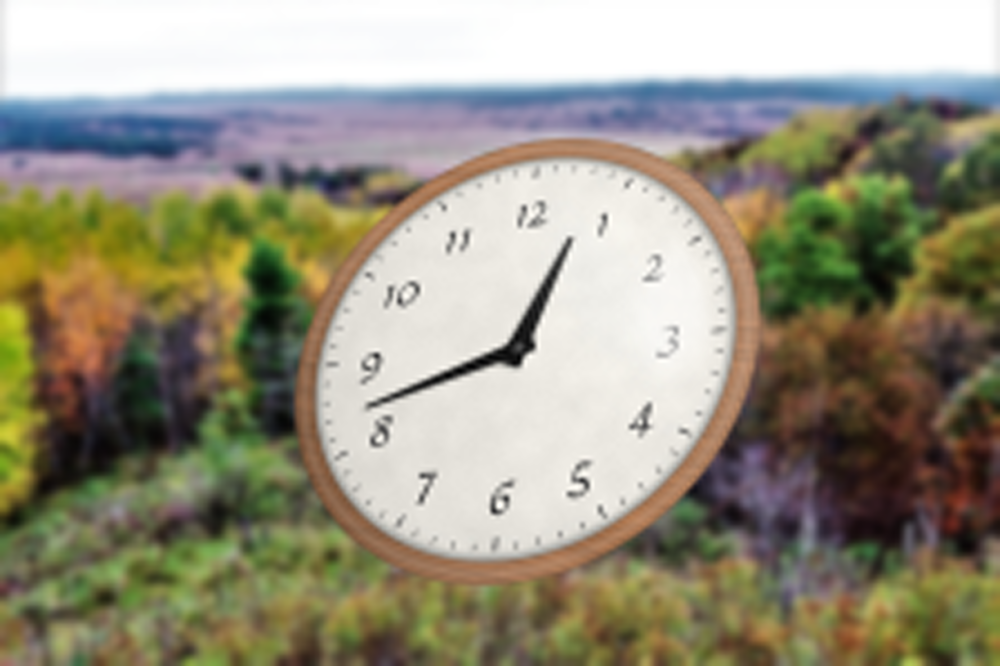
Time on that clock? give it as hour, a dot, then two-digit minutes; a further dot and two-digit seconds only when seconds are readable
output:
12.42
